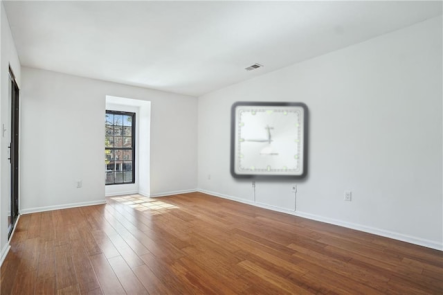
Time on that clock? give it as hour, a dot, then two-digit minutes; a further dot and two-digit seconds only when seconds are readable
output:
11.45
